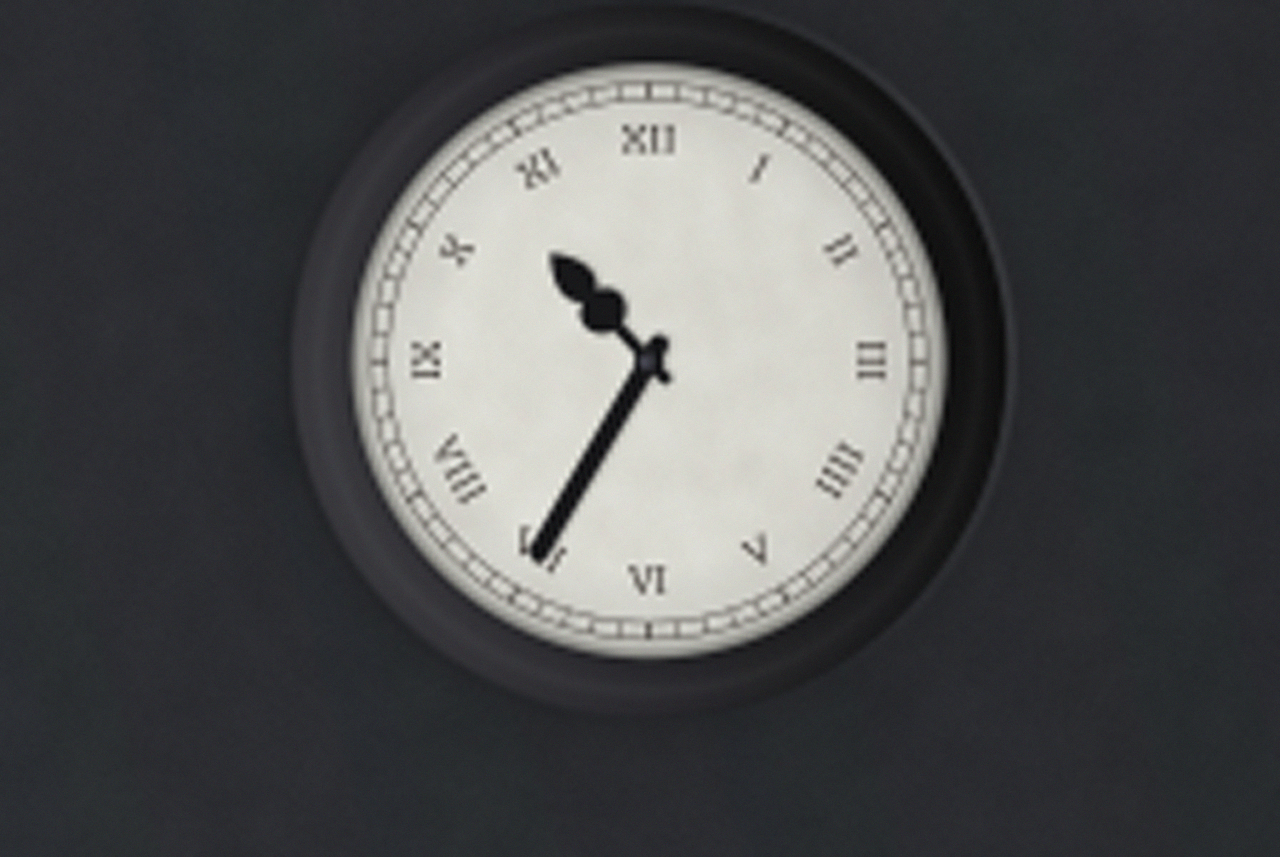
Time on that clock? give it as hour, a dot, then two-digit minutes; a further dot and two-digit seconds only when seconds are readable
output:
10.35
